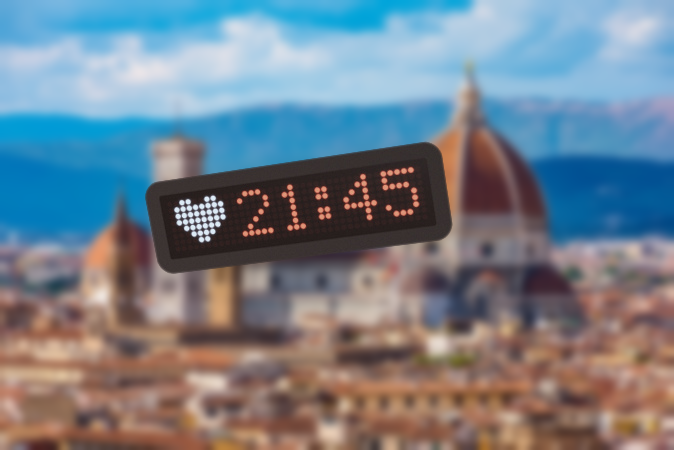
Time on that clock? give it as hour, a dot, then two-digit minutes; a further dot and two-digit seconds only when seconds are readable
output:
21.45
